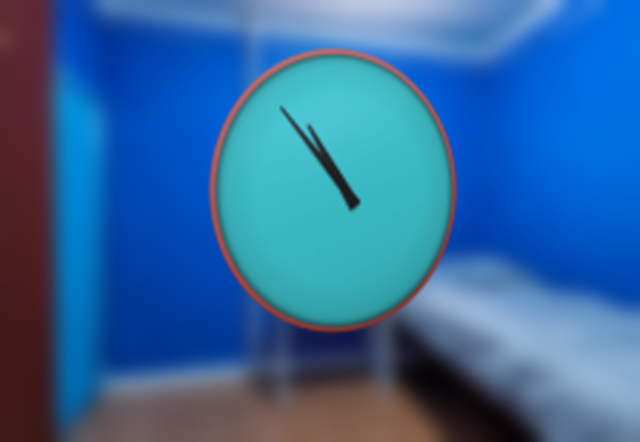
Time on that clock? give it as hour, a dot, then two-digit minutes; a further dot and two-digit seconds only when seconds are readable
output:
10.53
